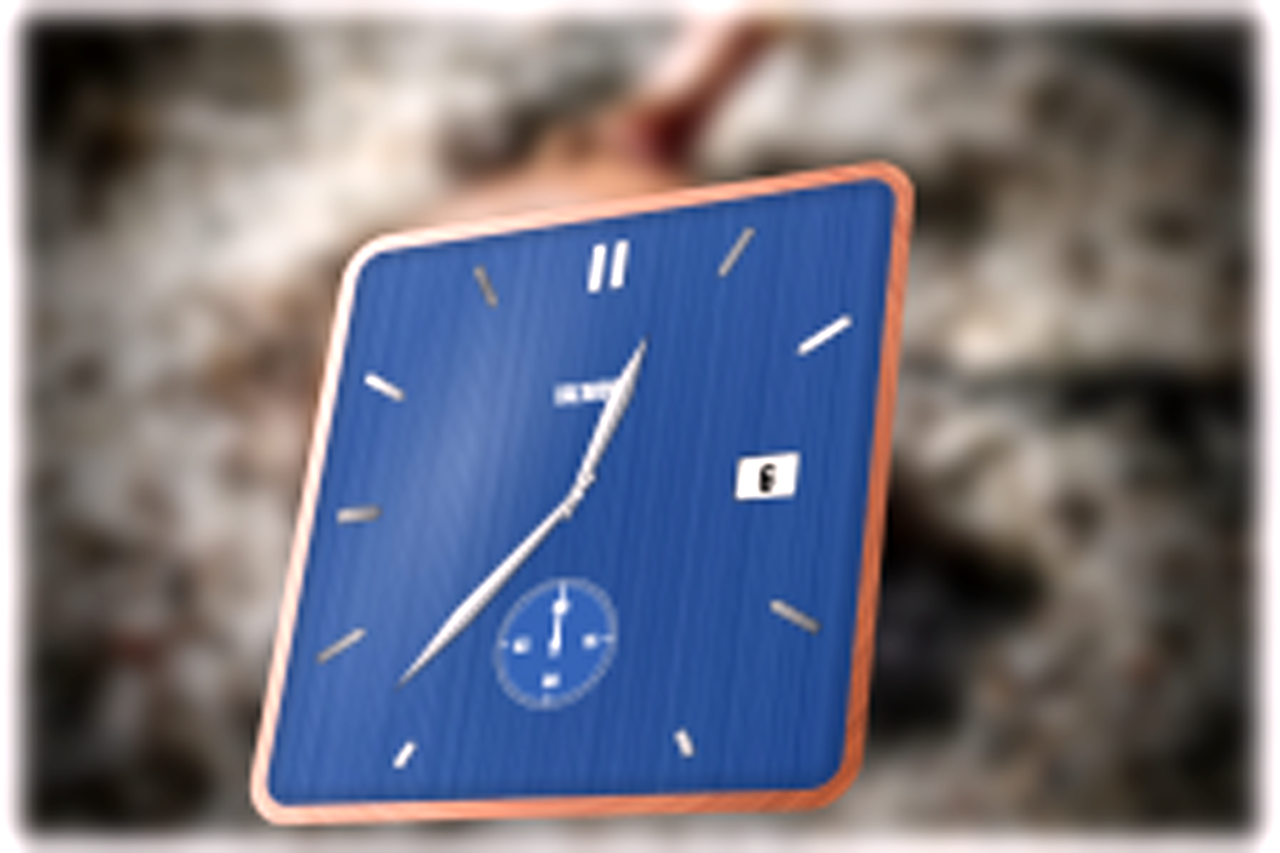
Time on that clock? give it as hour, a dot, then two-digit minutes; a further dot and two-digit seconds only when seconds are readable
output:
12.37
